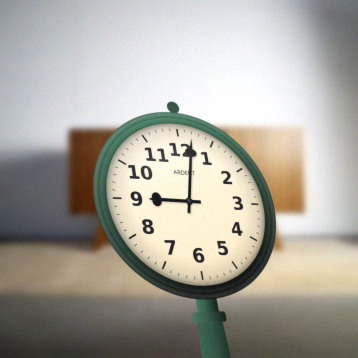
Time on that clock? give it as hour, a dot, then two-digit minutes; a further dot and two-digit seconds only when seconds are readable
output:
9.02
